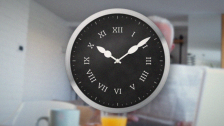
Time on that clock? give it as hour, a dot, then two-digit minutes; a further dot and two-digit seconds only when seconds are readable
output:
10.09
